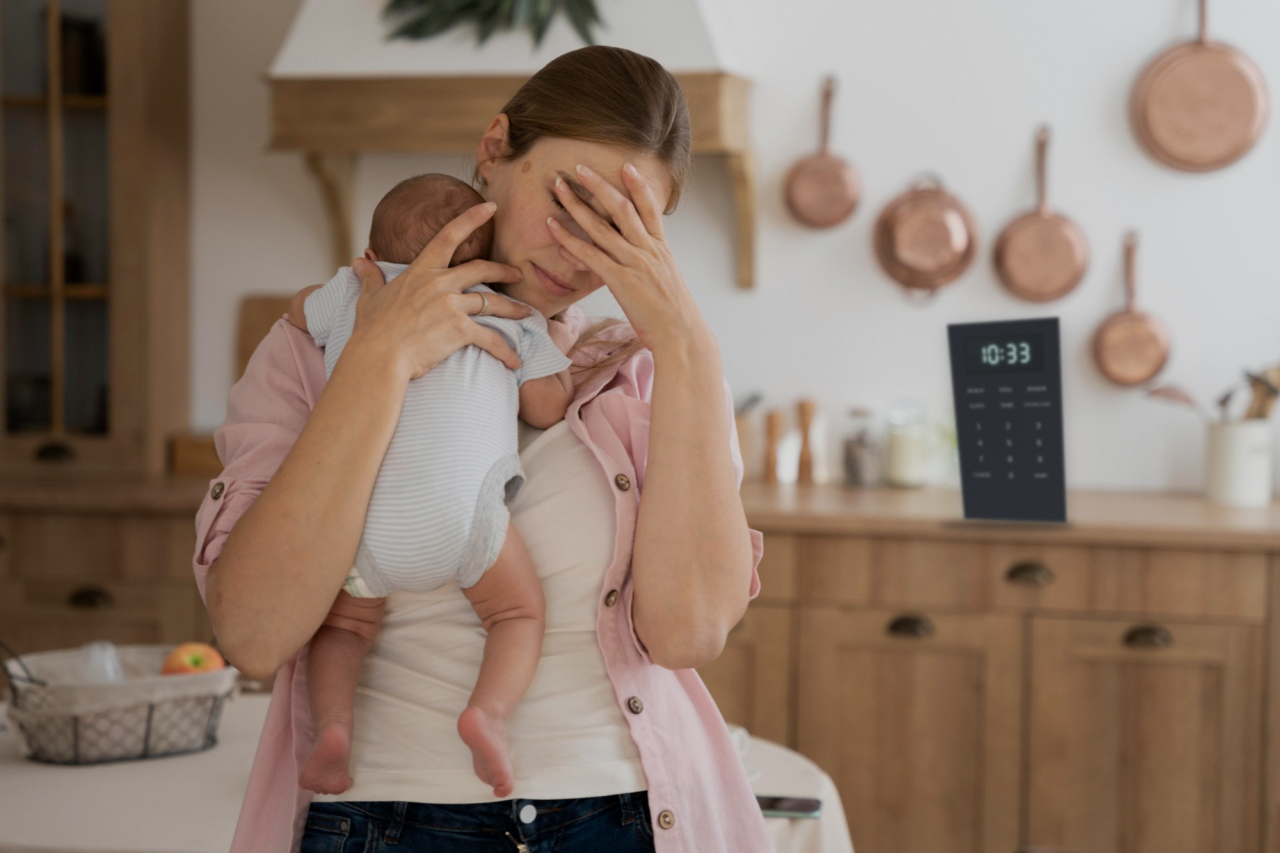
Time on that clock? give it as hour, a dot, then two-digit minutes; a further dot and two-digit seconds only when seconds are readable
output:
10.33
